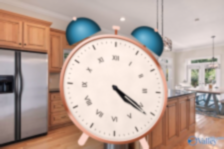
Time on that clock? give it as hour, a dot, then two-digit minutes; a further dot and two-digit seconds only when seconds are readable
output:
4.21
